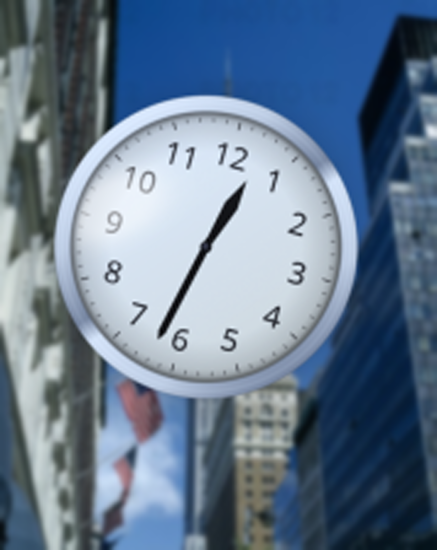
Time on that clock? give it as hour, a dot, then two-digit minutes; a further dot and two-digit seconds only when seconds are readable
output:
12.32
